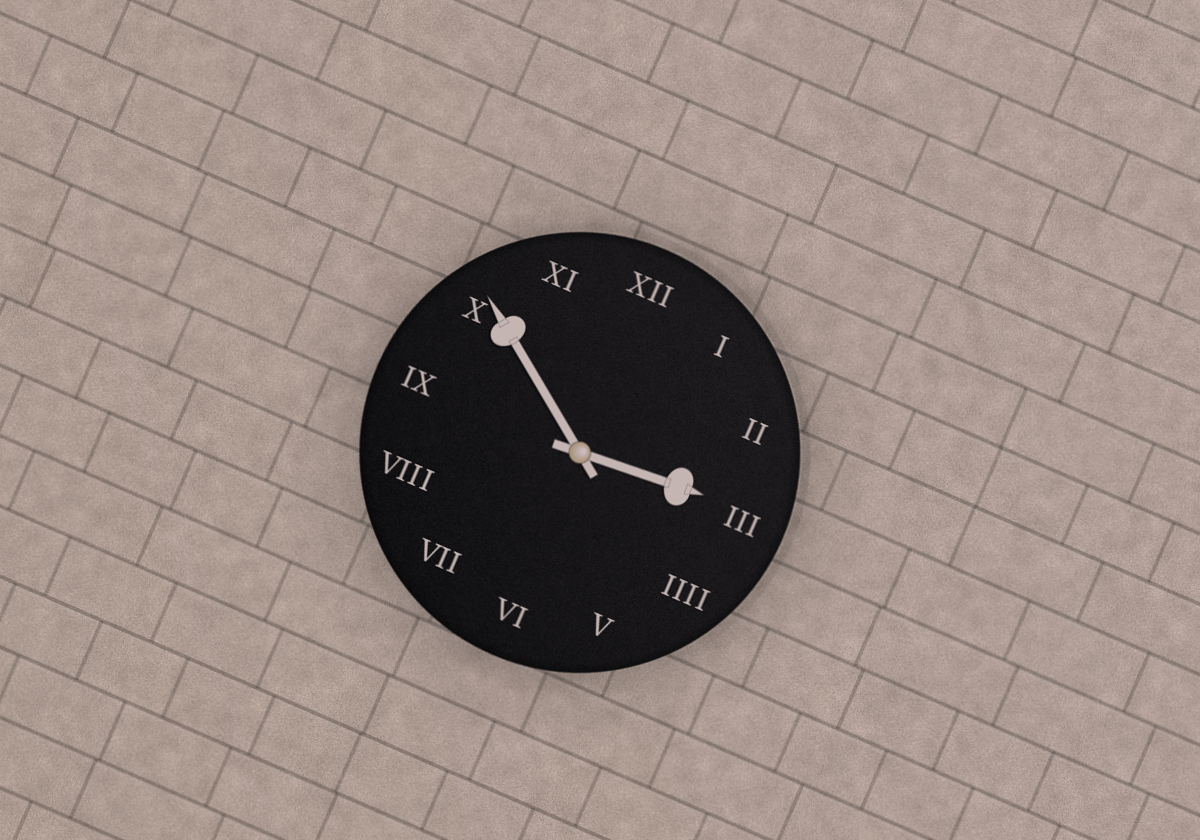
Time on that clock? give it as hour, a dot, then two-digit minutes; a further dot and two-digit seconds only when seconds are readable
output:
2.51
